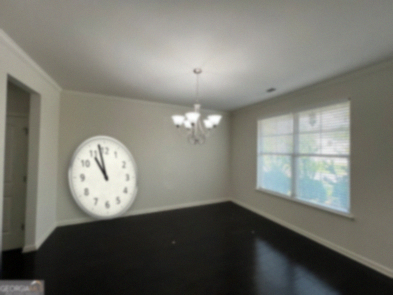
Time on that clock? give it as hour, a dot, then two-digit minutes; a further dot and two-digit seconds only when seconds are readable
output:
10.58
